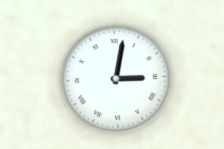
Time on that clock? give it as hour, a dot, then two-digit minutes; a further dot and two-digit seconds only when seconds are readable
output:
3.02
